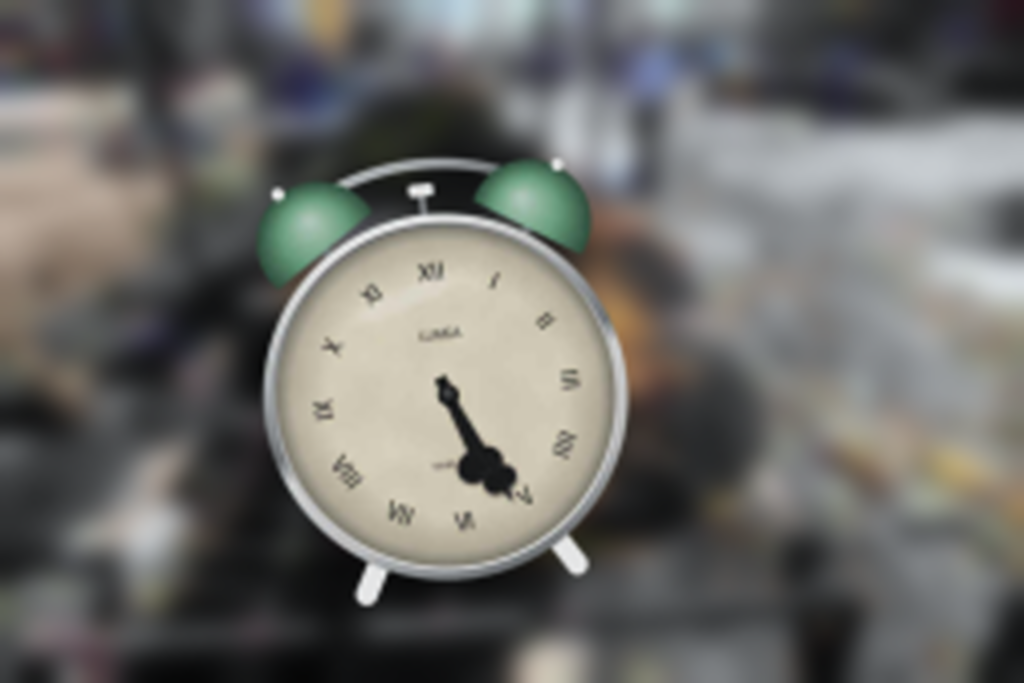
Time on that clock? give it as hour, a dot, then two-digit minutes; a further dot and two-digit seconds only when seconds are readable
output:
5.26
